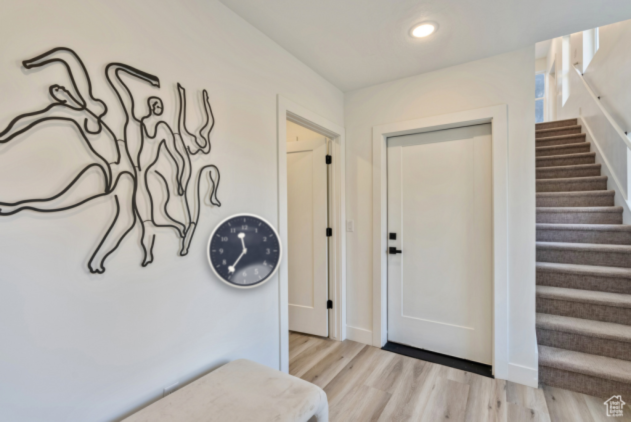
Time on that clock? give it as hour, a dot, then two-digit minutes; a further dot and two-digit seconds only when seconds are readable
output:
11.36
